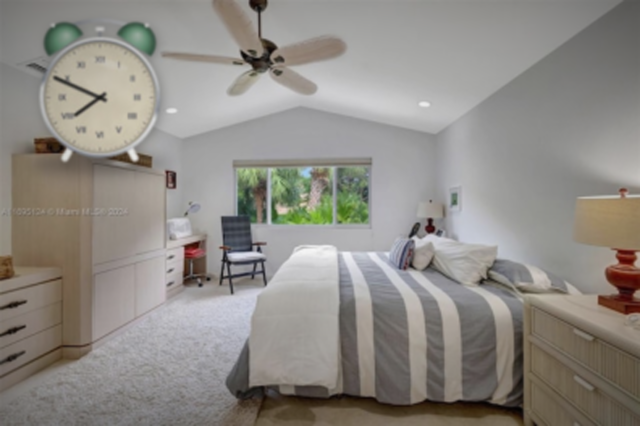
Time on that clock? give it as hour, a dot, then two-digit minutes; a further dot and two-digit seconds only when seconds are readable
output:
7.49
